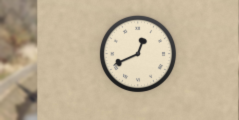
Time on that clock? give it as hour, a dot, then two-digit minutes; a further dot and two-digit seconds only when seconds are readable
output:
12.41
